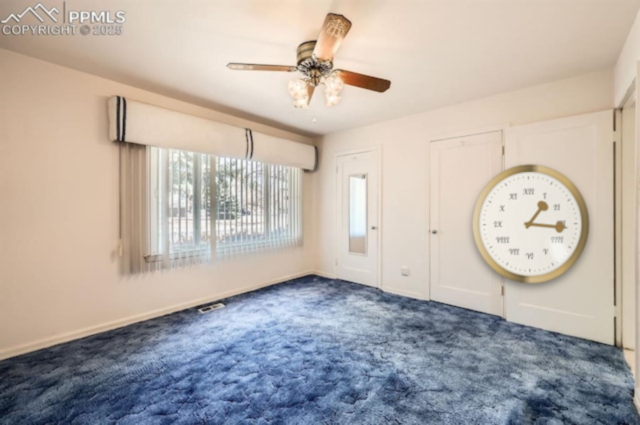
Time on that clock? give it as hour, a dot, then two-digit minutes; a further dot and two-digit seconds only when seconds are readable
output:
1.16
